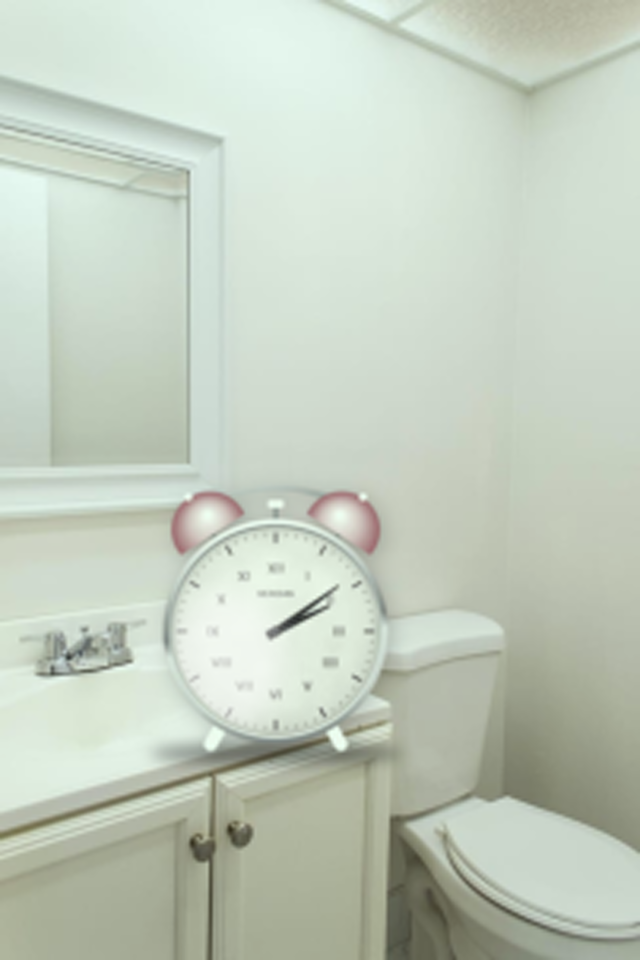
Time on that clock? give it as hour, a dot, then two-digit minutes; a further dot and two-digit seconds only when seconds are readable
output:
2.09
